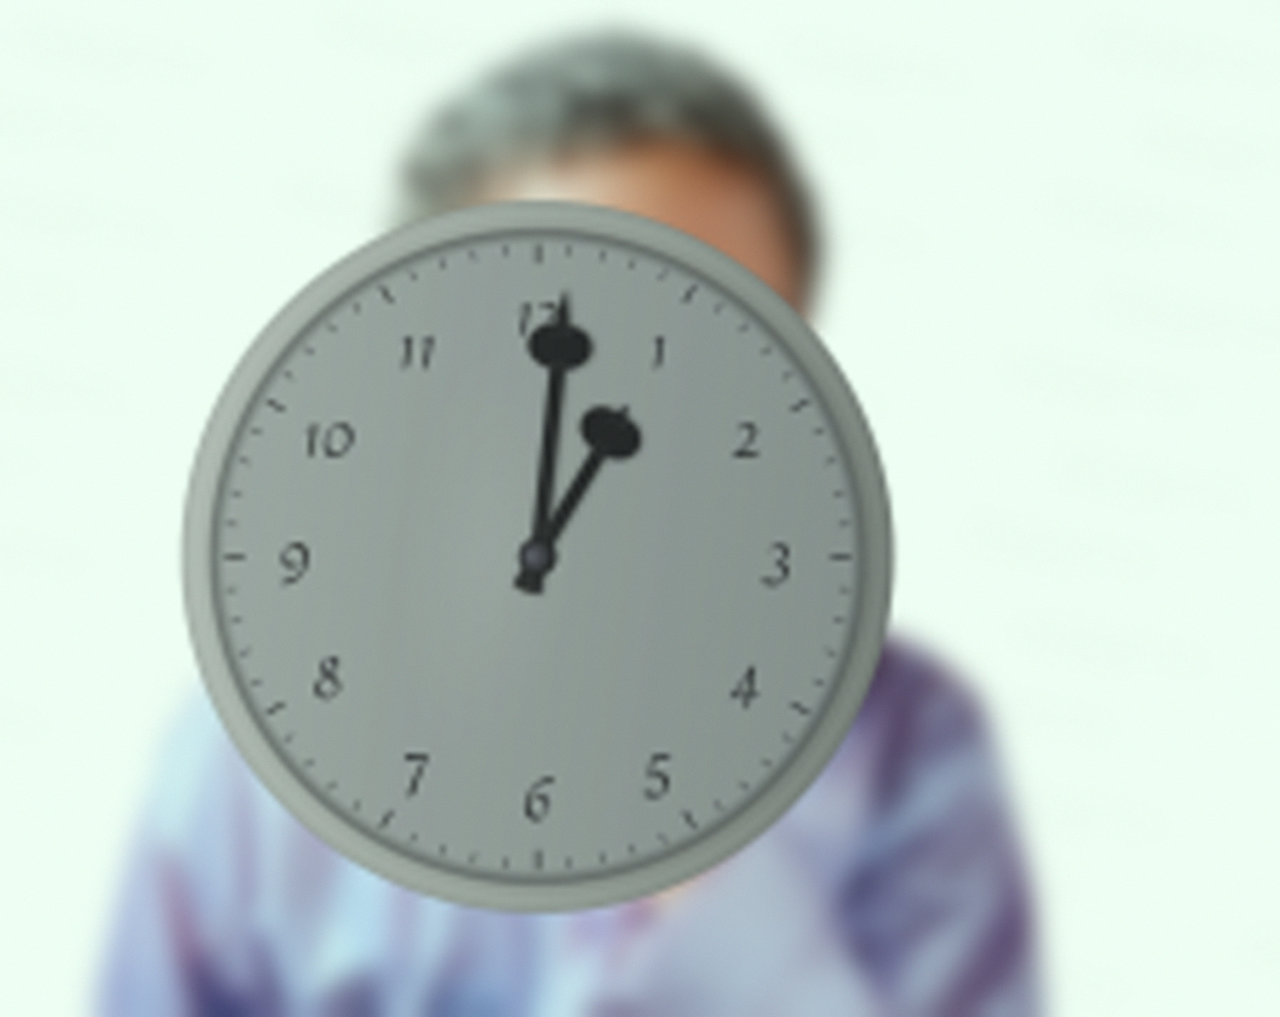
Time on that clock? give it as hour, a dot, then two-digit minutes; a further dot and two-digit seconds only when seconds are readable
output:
1.01
